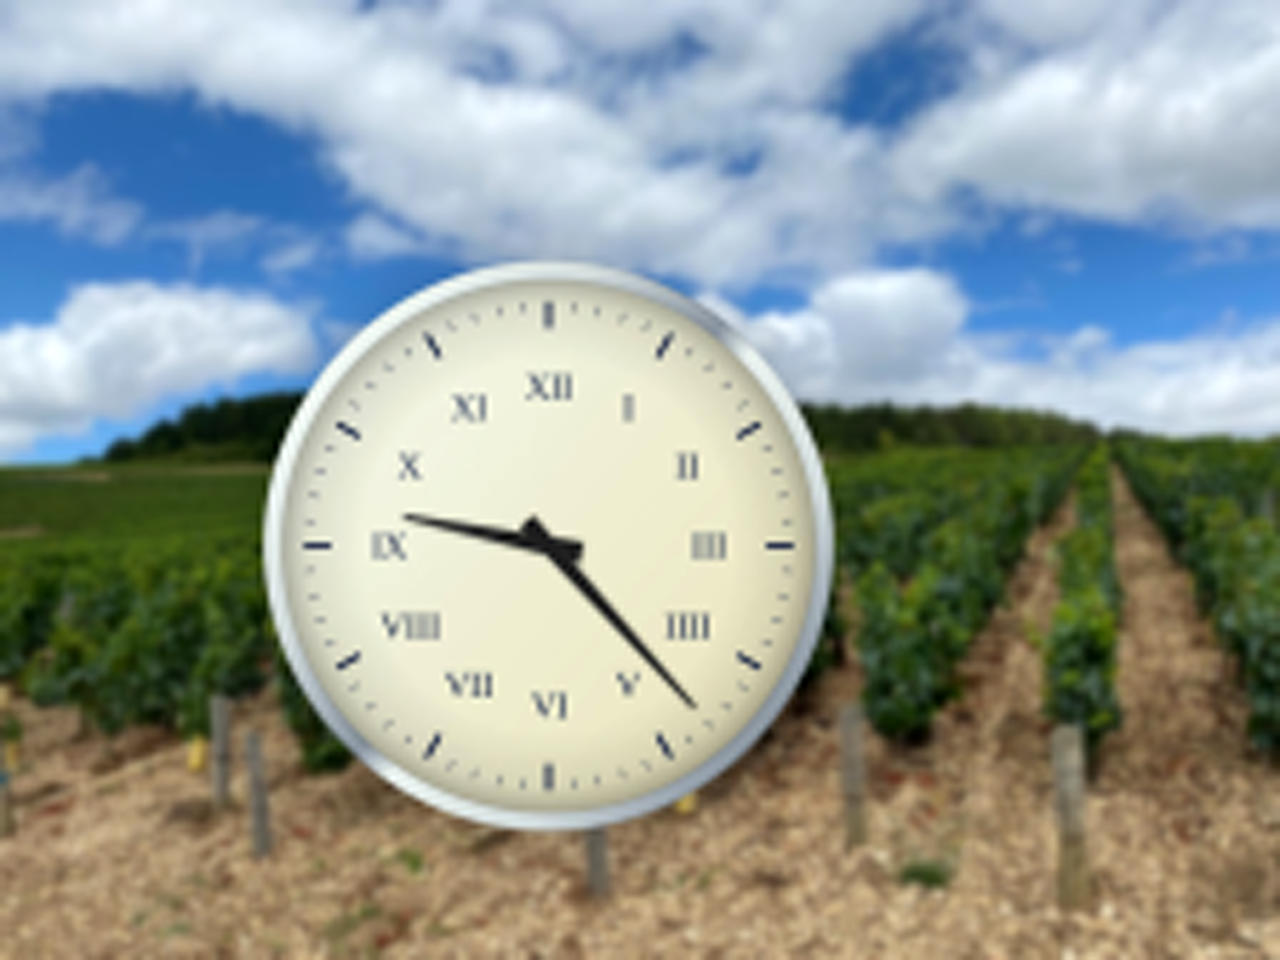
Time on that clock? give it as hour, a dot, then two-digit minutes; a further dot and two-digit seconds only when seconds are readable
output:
9.23
